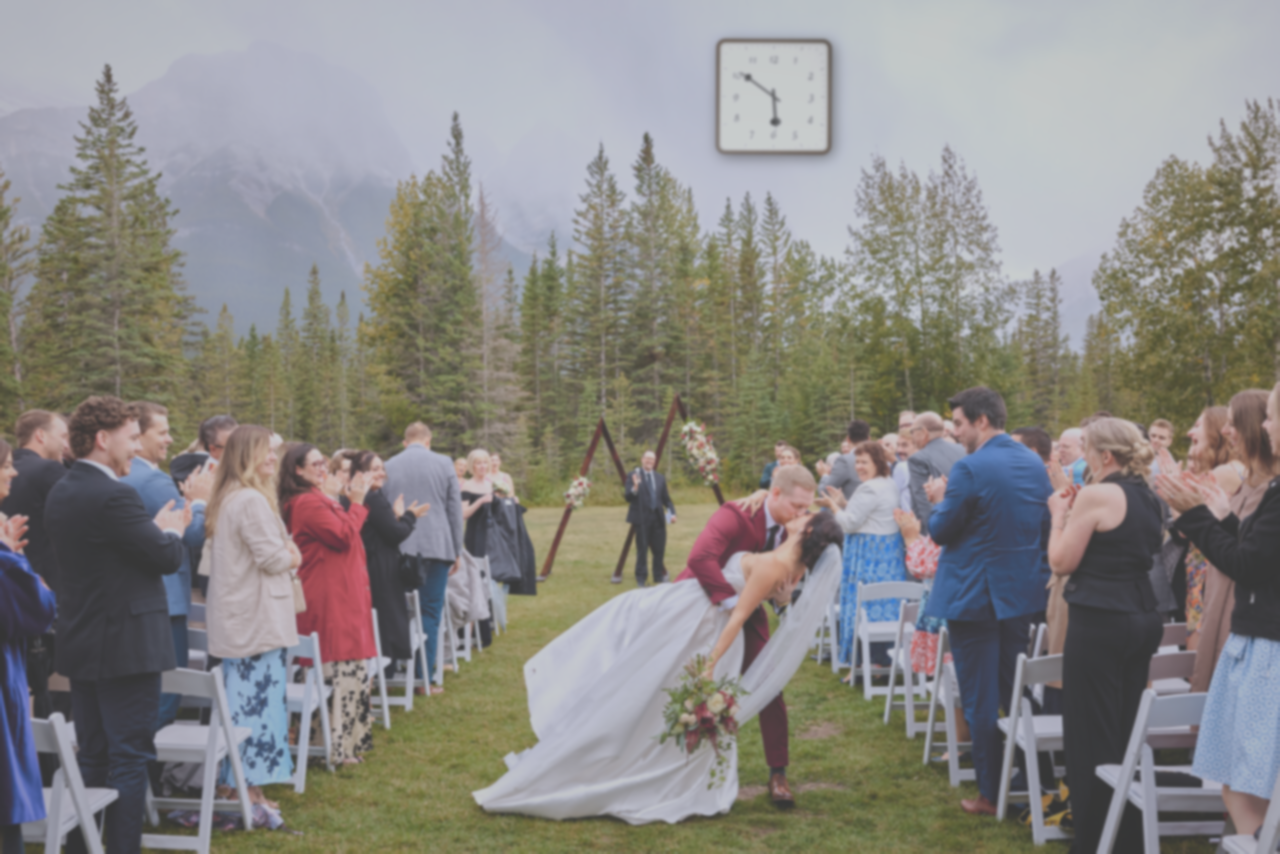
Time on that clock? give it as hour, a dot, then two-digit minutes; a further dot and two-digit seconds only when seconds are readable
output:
5.51
